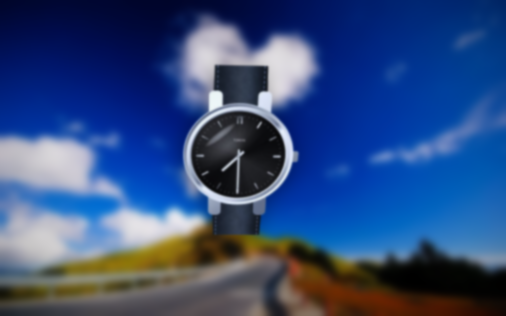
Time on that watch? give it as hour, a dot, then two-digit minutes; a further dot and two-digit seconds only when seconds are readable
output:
7.30
